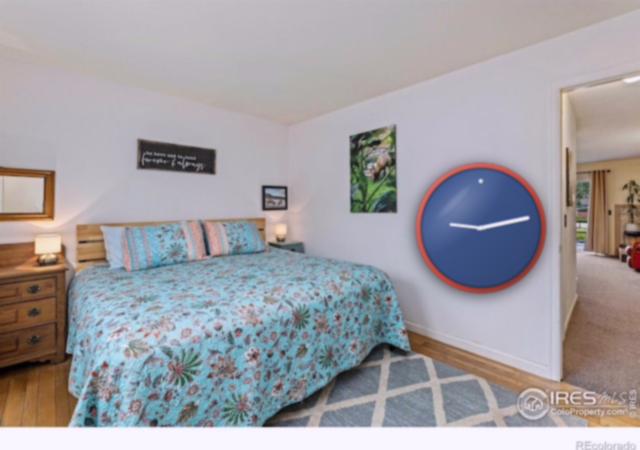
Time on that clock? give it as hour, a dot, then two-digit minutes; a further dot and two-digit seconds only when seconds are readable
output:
9.13
